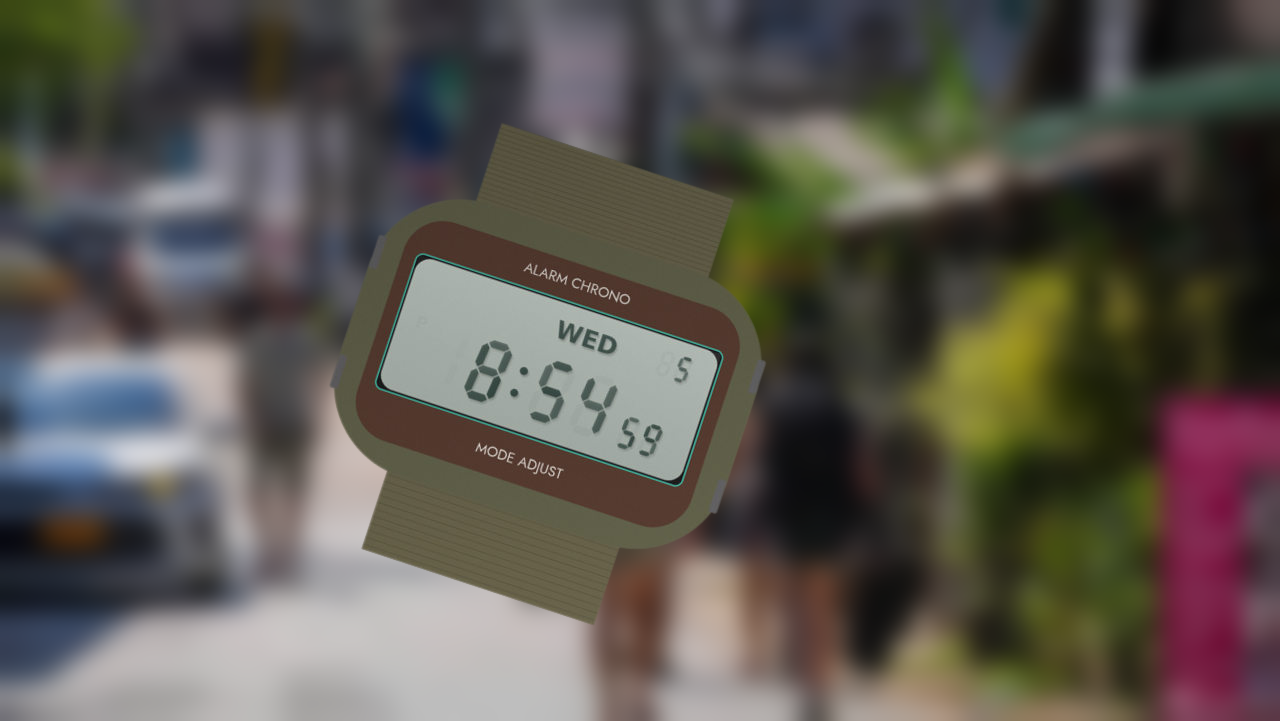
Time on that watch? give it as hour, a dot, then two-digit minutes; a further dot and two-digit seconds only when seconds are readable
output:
8.54.59
